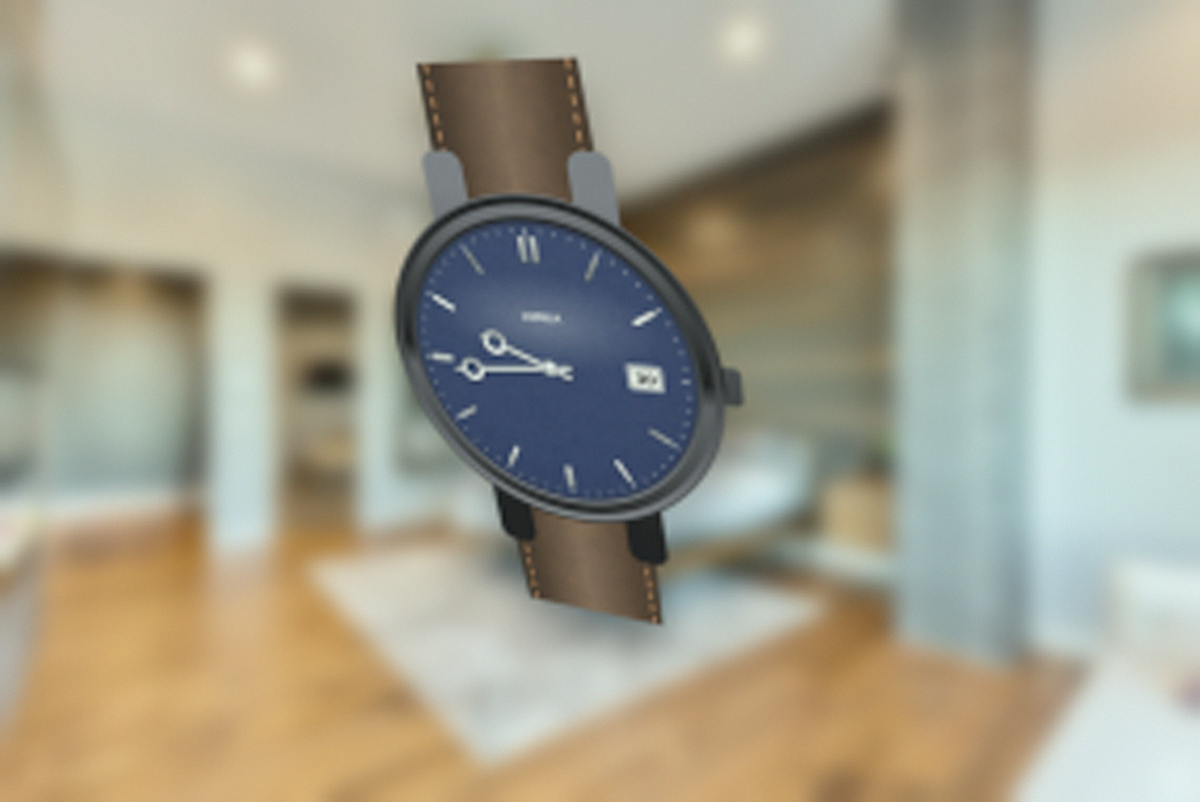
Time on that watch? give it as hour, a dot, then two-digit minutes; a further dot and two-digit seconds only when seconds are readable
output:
9.44
